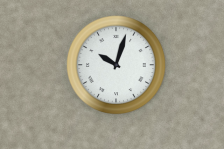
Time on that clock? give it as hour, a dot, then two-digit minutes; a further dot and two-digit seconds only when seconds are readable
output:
10.03
